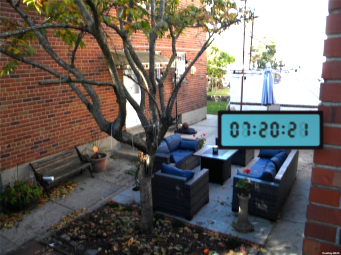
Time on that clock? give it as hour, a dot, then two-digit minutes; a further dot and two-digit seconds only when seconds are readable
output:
7.20.21
